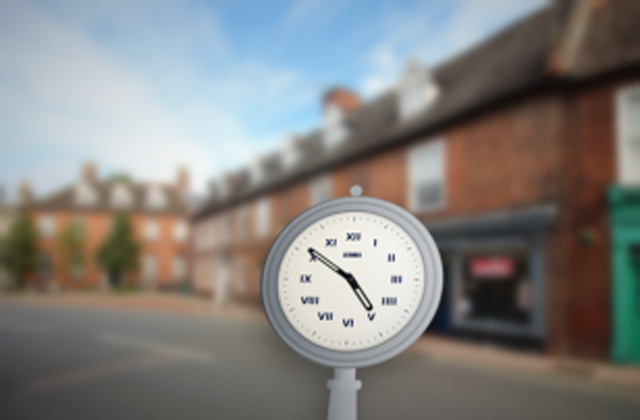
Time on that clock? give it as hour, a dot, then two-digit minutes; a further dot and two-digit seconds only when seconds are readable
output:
4.51
